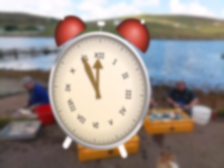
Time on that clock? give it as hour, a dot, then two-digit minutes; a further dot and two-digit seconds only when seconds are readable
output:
11.55
